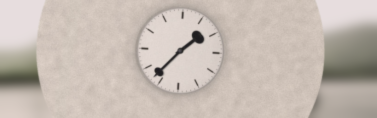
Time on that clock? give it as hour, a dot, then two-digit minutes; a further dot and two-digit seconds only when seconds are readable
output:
1.37
